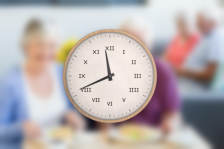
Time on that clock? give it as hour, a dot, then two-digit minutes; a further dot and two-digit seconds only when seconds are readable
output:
11.41
